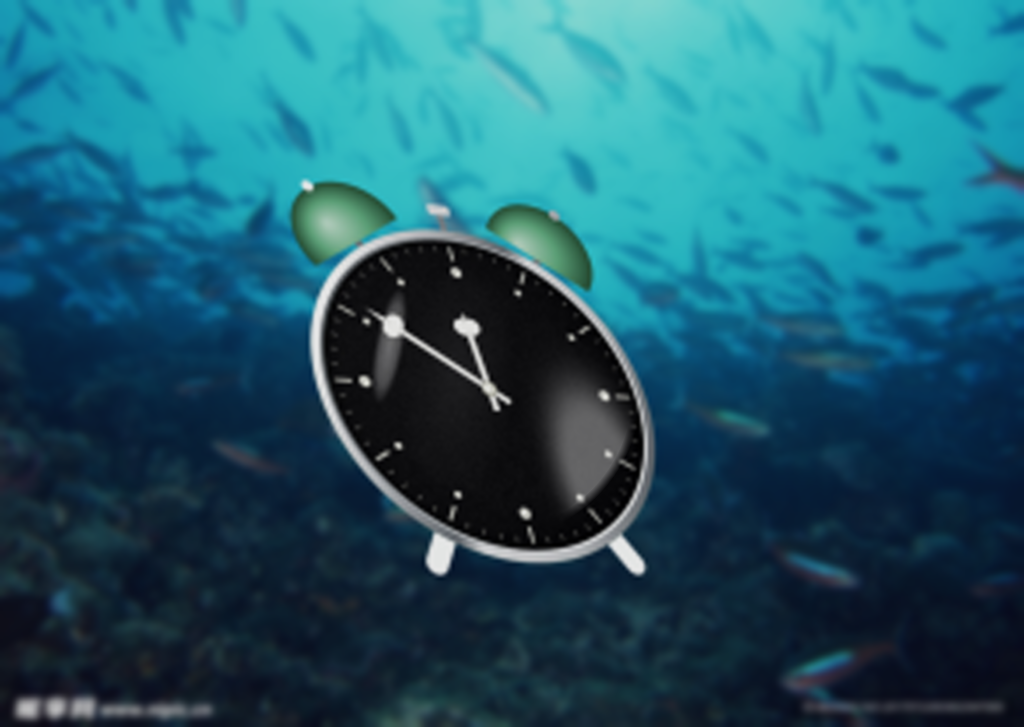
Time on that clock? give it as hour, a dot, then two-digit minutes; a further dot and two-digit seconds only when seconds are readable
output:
11.51
